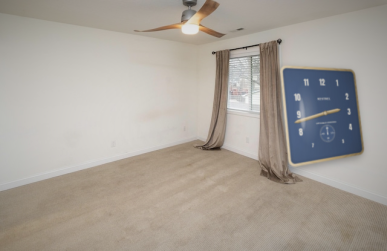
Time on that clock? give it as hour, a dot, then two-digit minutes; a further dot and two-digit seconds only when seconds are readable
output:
2.43
